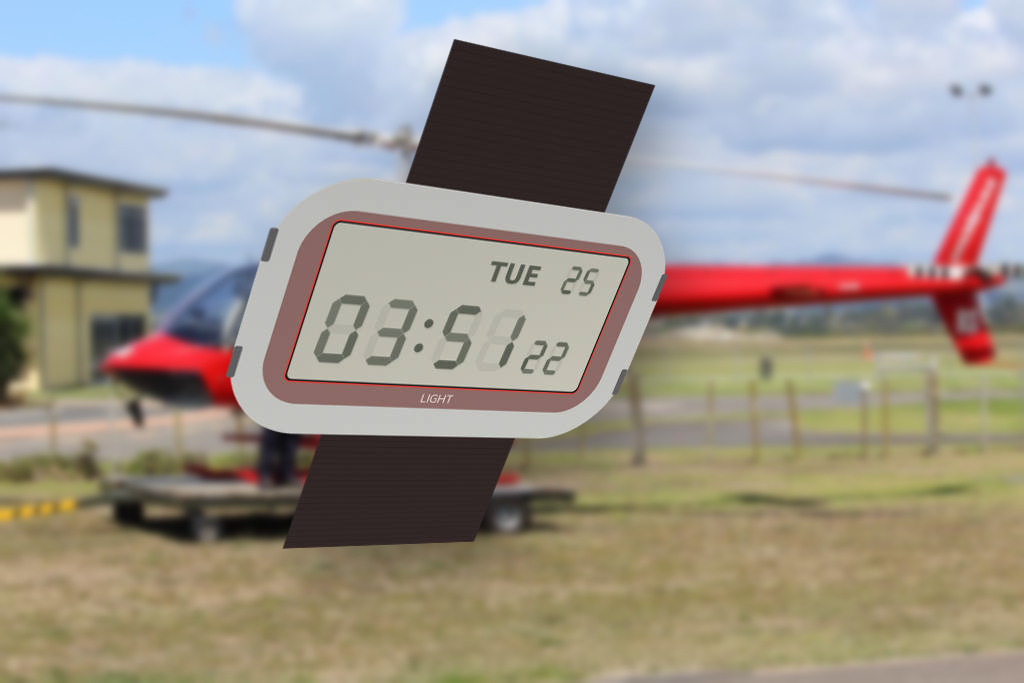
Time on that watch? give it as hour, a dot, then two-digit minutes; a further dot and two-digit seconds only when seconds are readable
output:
3.51.22
